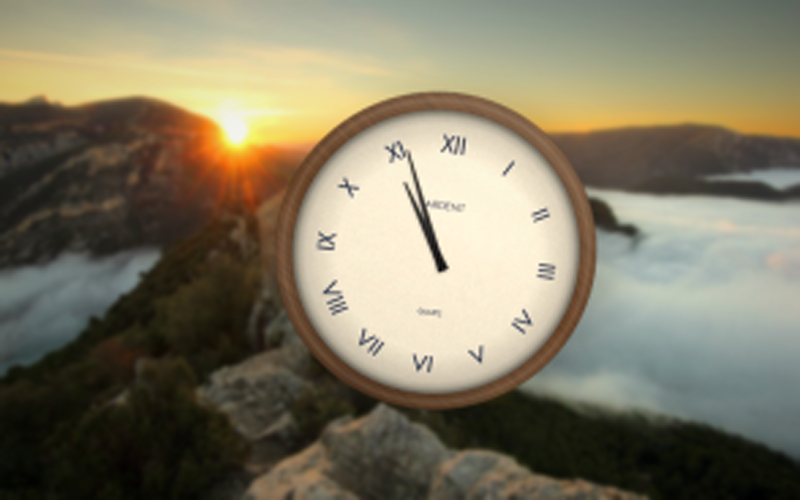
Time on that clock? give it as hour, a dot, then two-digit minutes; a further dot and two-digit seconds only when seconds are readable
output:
10.56
